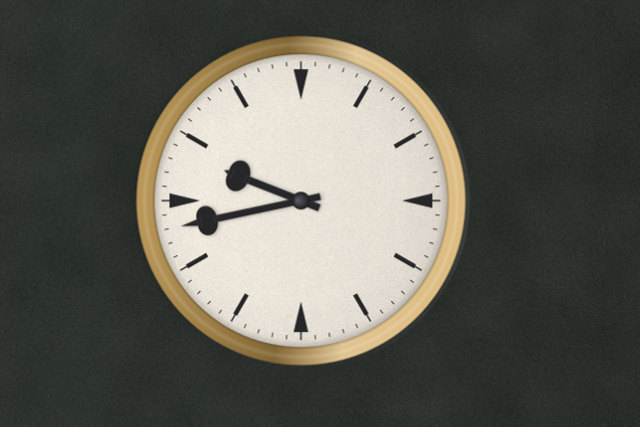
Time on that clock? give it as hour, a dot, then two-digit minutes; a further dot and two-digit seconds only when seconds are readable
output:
9.43
